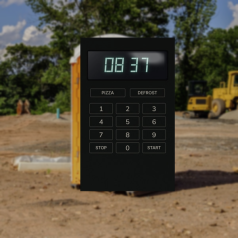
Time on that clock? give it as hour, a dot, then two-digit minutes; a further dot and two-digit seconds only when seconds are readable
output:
8.37
